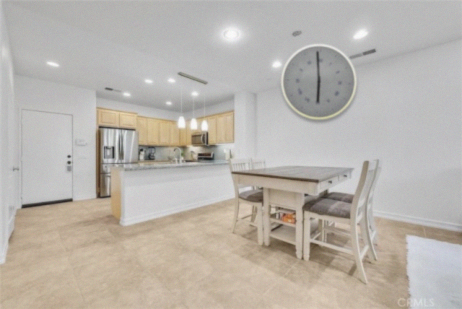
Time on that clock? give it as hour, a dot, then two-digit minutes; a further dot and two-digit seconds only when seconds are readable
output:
5.59
